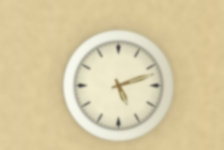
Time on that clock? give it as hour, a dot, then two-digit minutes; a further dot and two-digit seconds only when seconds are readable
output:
5.12
